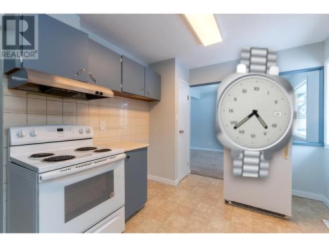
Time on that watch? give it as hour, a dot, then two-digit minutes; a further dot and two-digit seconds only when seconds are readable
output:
4.38
